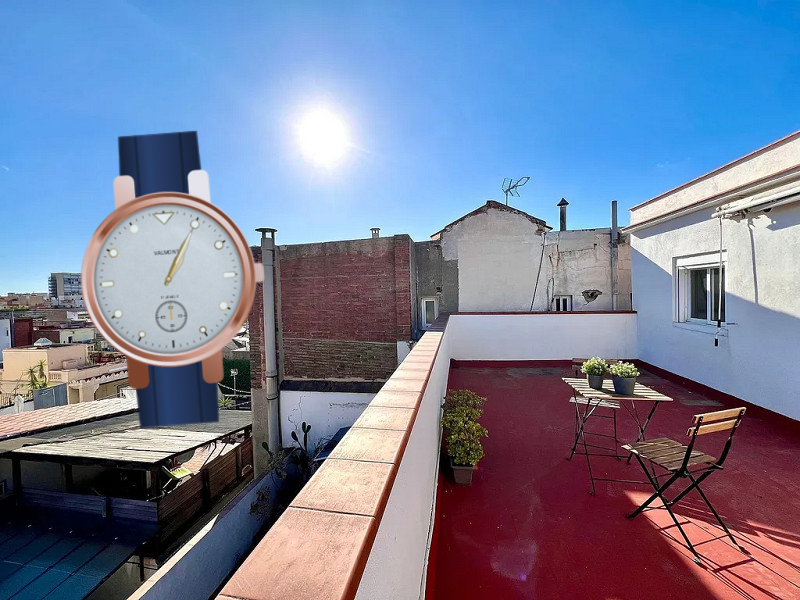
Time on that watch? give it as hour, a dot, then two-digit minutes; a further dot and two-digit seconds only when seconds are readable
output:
1.05
